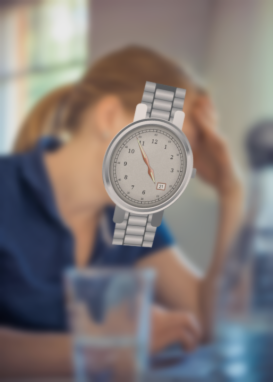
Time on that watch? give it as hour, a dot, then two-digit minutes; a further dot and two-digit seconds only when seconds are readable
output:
4.54
